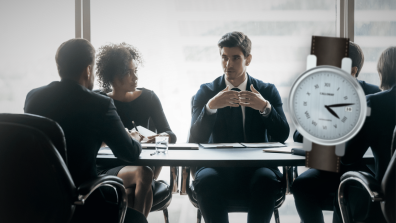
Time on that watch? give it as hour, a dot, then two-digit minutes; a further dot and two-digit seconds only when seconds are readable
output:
4.13
